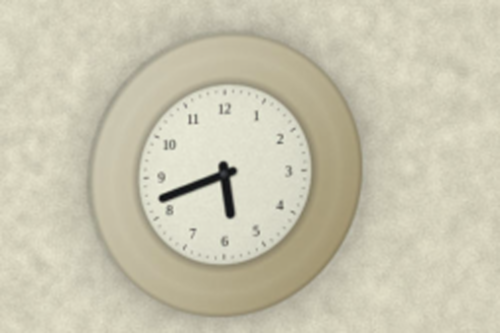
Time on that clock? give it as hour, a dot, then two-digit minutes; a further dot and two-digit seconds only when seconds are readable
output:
5.42
